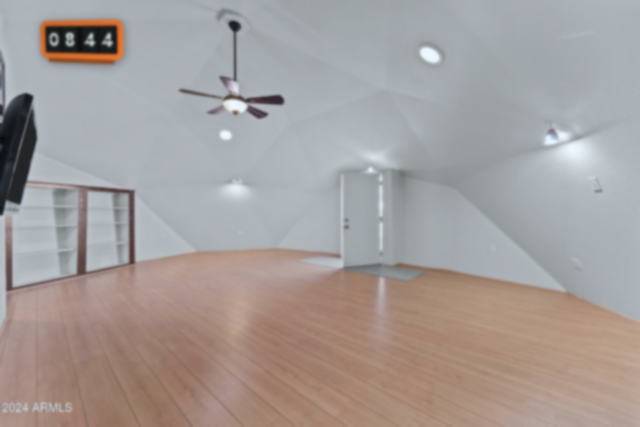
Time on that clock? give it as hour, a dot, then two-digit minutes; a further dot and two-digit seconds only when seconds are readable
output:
8.44
